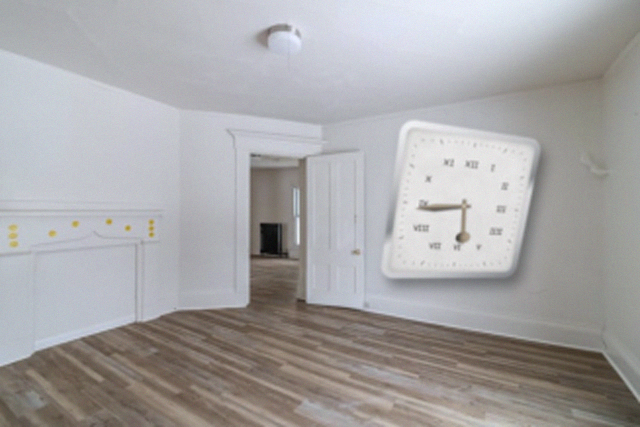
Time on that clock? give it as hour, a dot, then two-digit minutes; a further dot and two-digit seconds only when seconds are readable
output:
5.44
